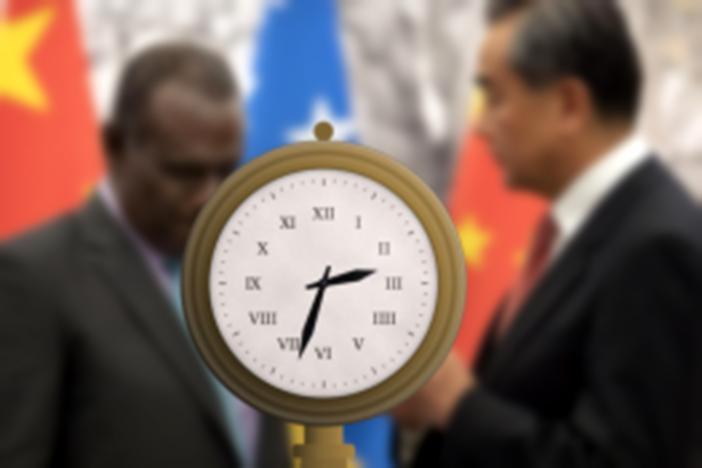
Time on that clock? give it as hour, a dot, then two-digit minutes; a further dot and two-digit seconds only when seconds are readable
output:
2.33
